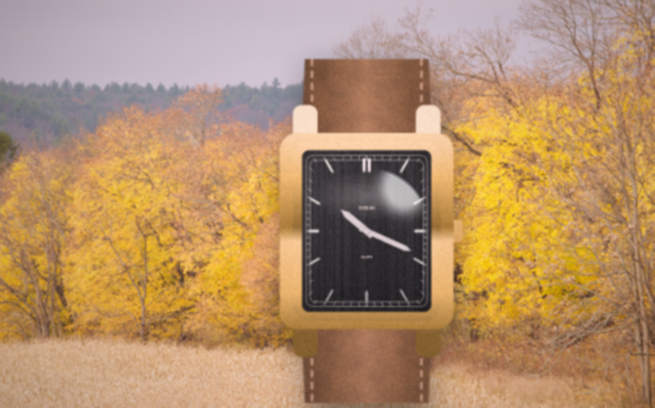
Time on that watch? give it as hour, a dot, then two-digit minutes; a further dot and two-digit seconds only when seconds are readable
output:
10.19
